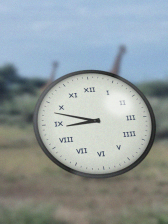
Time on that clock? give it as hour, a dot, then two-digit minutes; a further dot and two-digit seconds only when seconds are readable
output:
8.48
